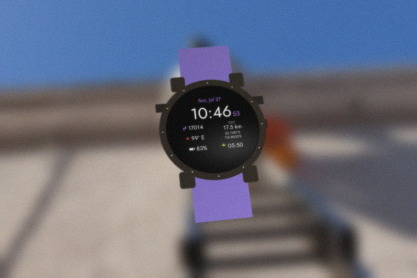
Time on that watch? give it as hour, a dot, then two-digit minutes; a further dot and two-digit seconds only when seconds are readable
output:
10.46
